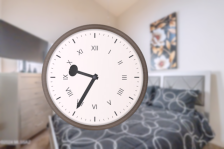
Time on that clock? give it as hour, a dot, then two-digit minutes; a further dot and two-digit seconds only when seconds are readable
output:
9.35
